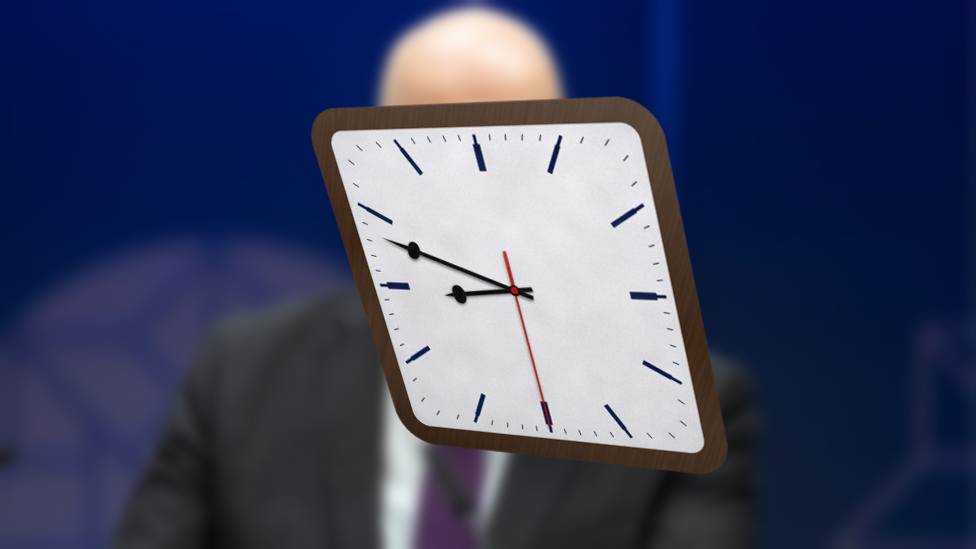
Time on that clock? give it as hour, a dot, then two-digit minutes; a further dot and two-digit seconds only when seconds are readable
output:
8.48.30
